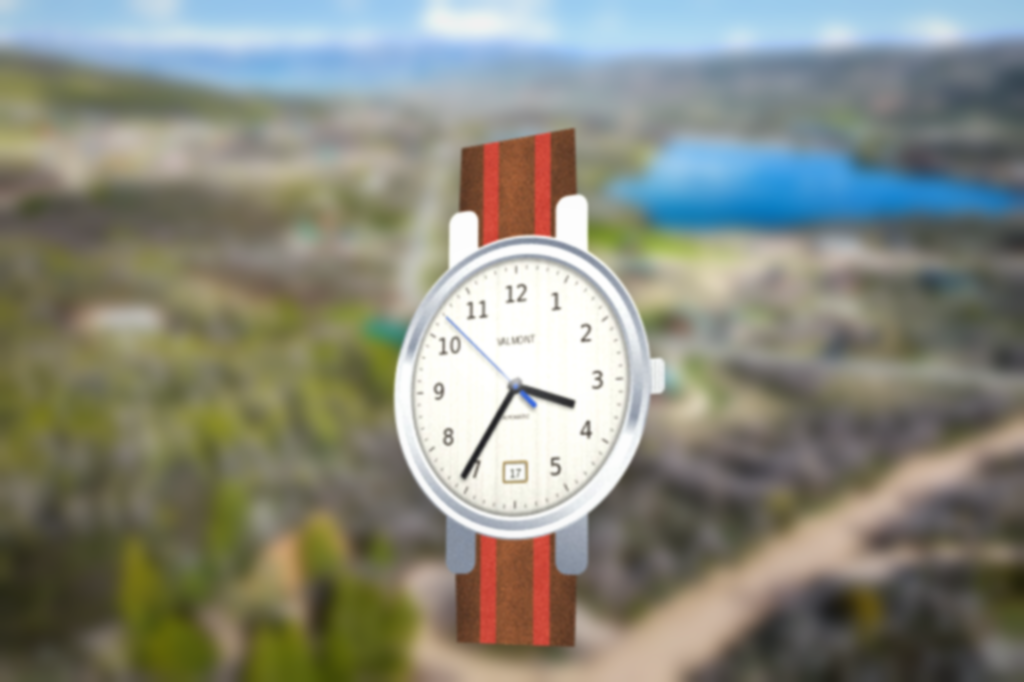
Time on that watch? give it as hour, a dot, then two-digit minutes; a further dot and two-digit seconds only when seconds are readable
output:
3.35.52
